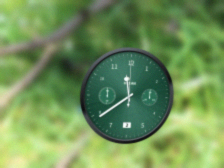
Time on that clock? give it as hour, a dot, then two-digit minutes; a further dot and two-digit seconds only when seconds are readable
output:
11.39
